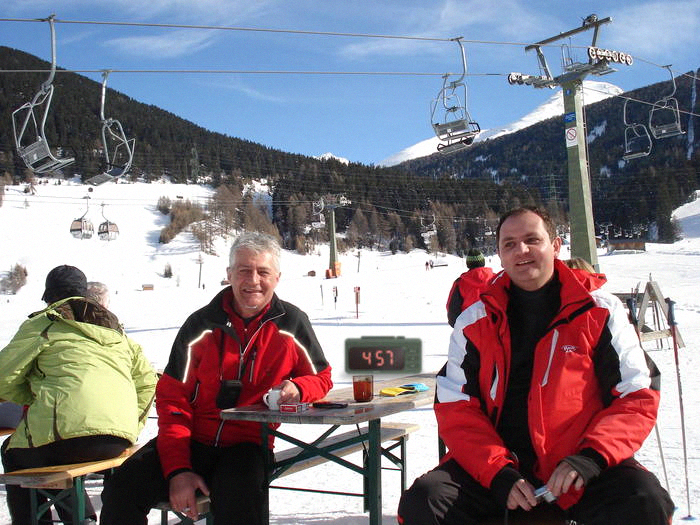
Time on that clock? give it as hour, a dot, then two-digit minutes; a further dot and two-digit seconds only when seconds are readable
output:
4.57
